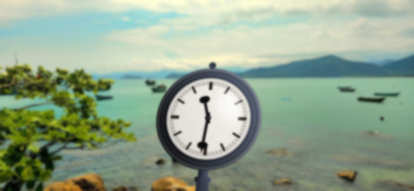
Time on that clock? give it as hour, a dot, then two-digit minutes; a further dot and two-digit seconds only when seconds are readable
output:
11.31
